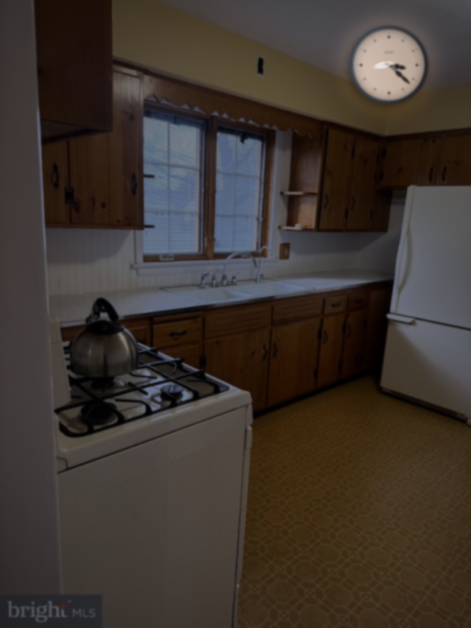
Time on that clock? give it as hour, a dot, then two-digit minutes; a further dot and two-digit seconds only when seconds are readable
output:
3.22
